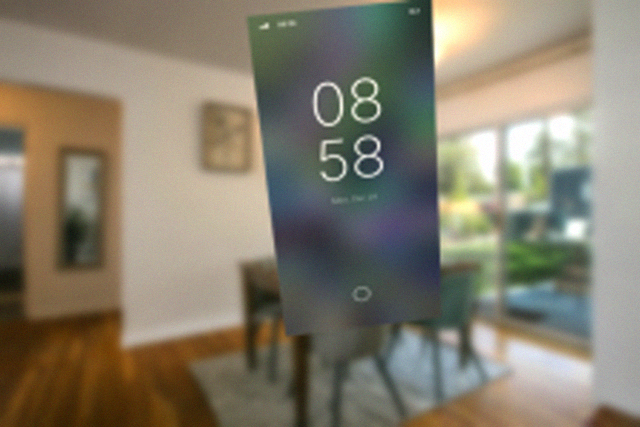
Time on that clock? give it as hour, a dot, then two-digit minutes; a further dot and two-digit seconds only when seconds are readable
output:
8.58
